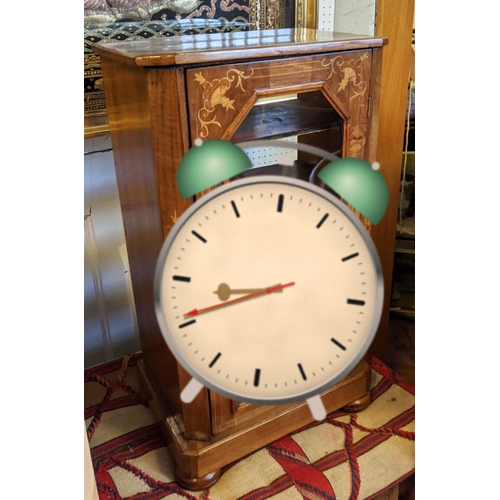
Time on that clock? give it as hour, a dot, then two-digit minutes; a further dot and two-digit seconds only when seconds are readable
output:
8.40.41
